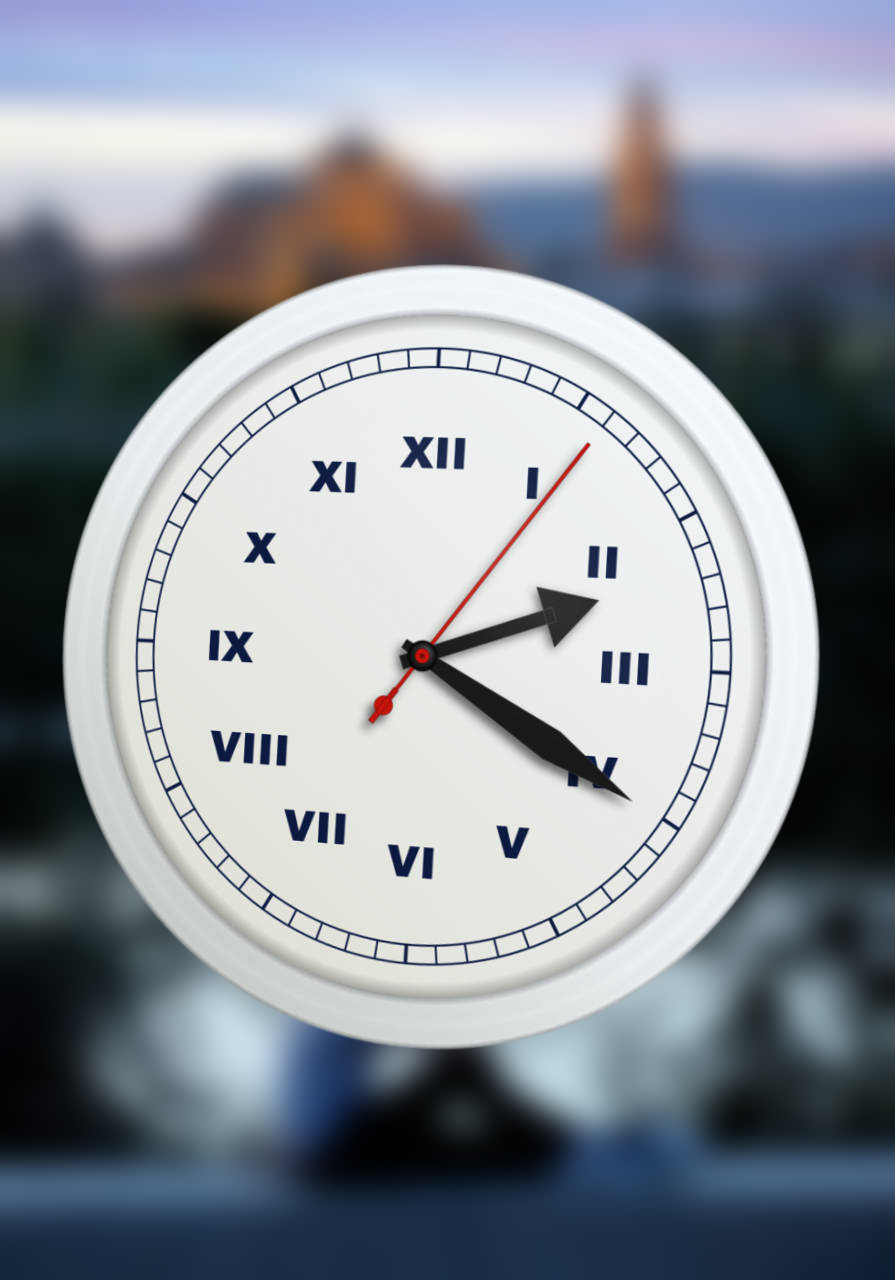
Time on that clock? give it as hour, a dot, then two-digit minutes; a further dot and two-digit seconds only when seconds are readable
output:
2.20.06
